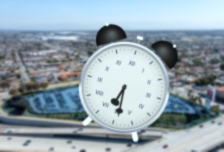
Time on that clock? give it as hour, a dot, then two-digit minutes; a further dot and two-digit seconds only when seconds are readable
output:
6.29
